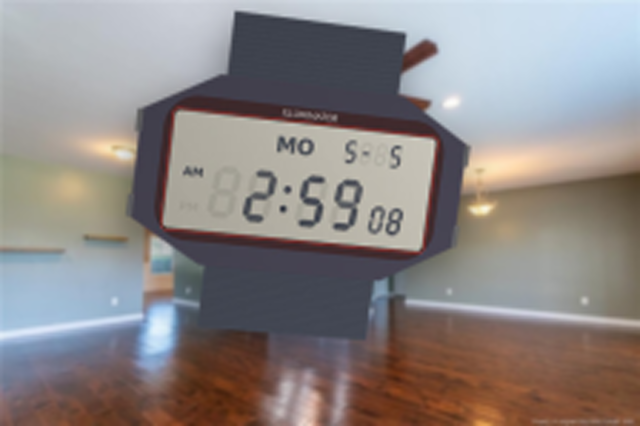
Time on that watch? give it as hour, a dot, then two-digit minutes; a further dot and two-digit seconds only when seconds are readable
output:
2.59.08
